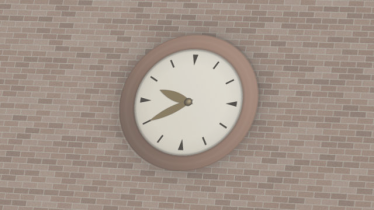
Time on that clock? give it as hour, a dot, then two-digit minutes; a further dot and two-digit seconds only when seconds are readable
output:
9.40
